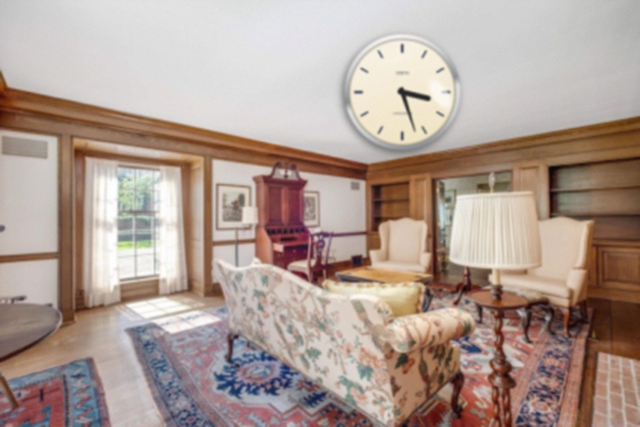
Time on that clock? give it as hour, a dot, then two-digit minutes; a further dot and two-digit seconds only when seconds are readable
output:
3.27
